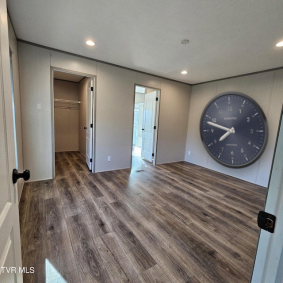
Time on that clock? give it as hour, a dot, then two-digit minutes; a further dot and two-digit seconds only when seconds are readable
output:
7.48
